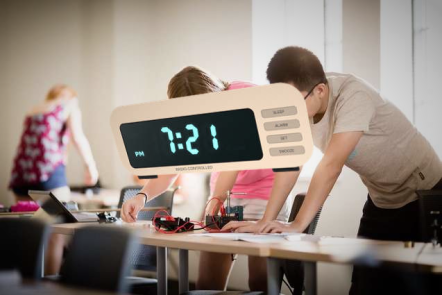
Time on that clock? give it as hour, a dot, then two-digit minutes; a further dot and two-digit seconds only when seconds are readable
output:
7.21
